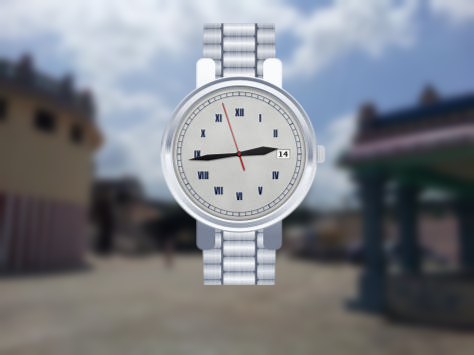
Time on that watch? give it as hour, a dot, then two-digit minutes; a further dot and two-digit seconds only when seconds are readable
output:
2.43.57
